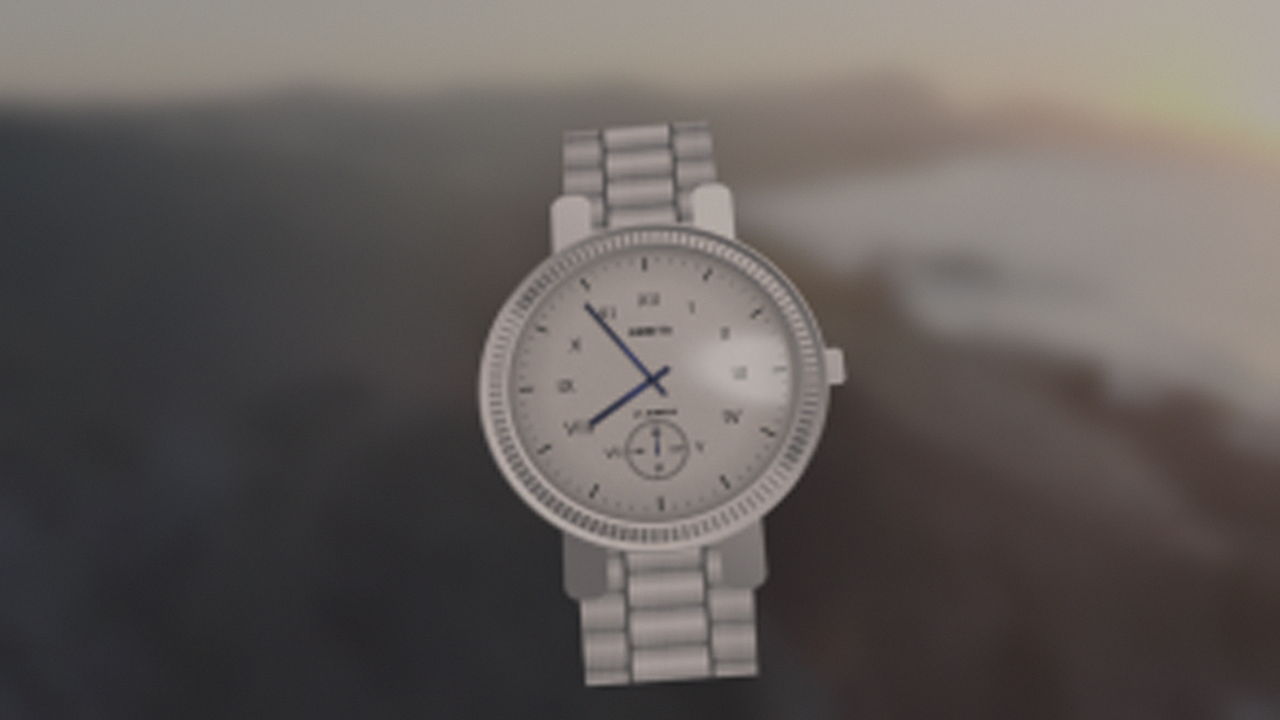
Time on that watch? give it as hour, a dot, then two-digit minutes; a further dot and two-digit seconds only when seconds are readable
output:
7.54
